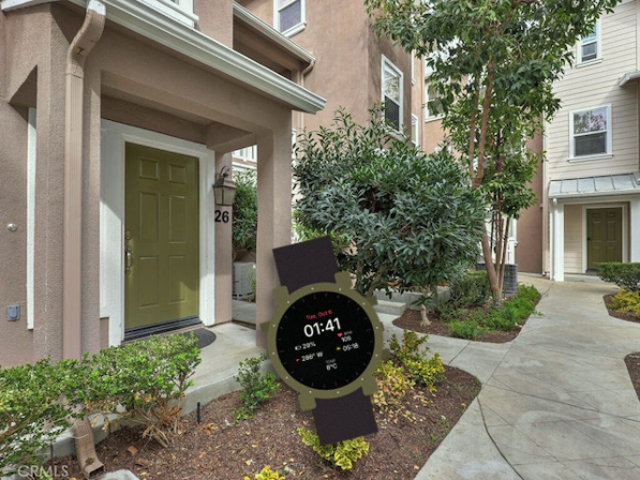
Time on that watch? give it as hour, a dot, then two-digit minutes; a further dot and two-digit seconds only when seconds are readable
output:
1.41
